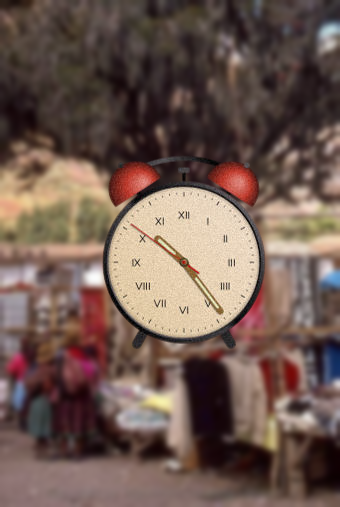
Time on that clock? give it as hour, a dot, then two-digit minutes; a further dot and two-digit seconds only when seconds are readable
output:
10.23.51
